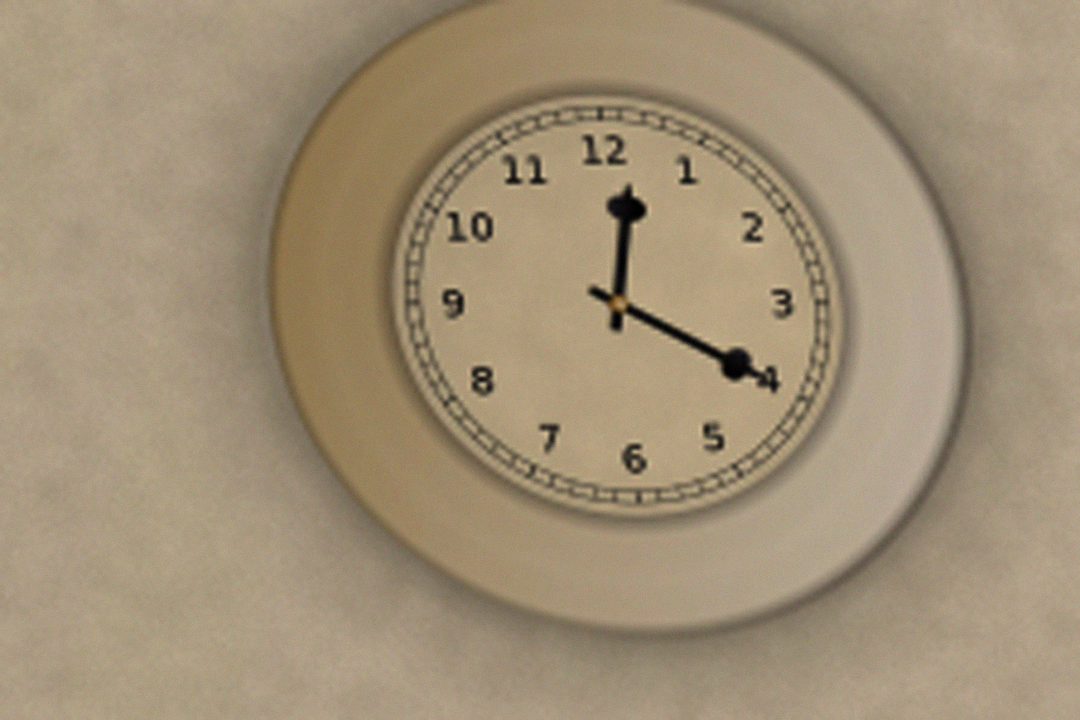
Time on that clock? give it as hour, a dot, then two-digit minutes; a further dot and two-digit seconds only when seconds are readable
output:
12.20
